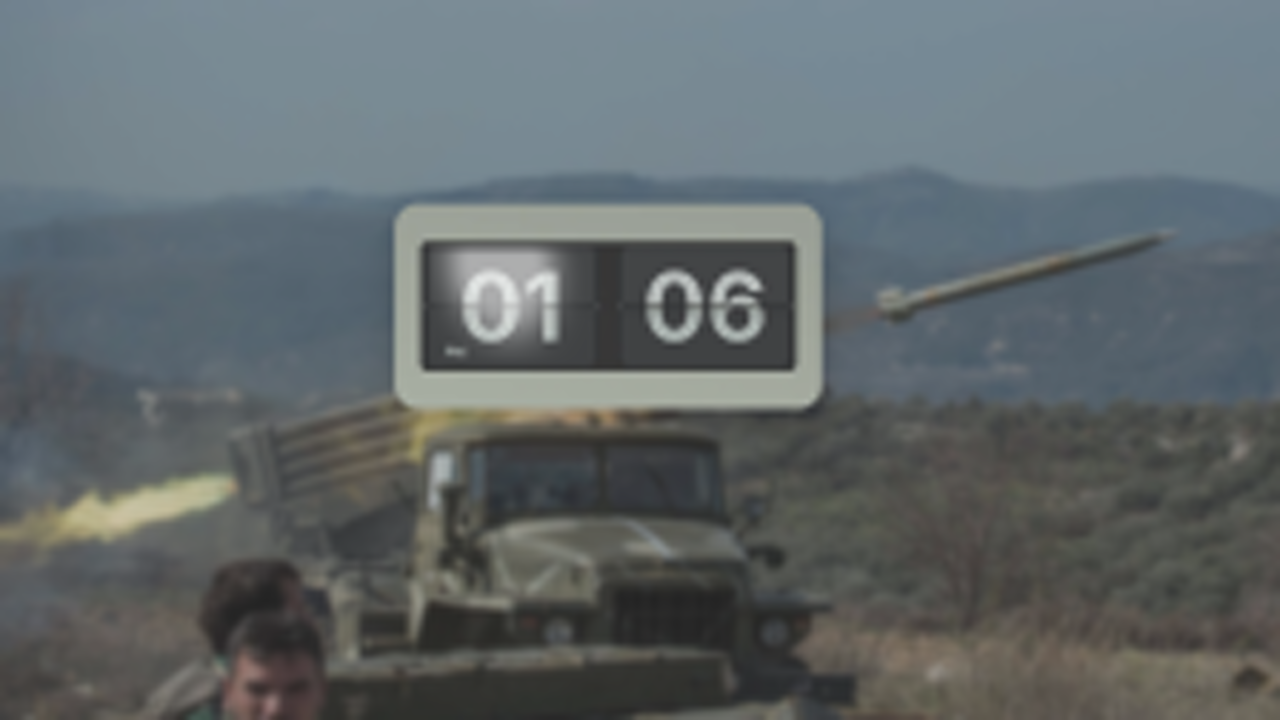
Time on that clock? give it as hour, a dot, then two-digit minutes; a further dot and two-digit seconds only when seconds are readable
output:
1.06
